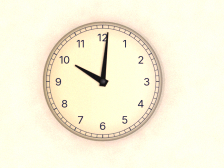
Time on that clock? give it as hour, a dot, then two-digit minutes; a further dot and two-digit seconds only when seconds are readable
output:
10.01
